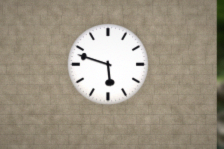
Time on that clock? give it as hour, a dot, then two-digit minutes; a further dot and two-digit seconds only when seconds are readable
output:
5.48
